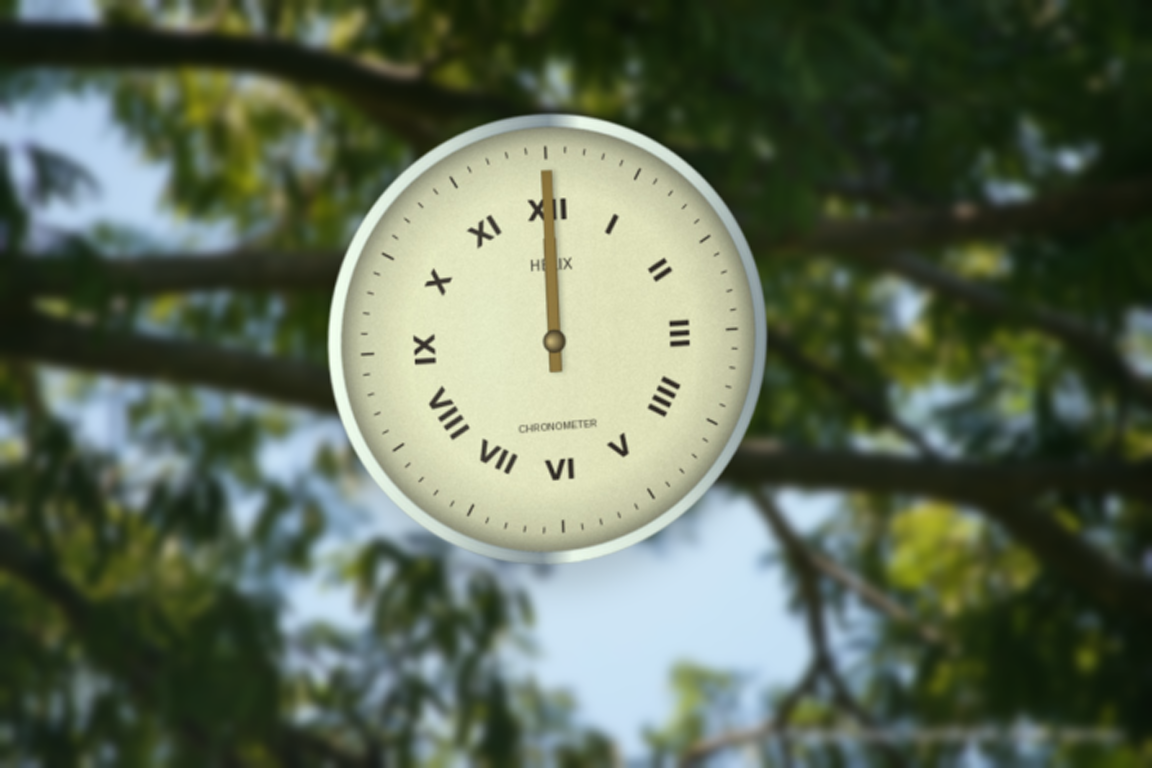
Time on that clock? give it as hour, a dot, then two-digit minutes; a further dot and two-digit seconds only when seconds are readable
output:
12.00
